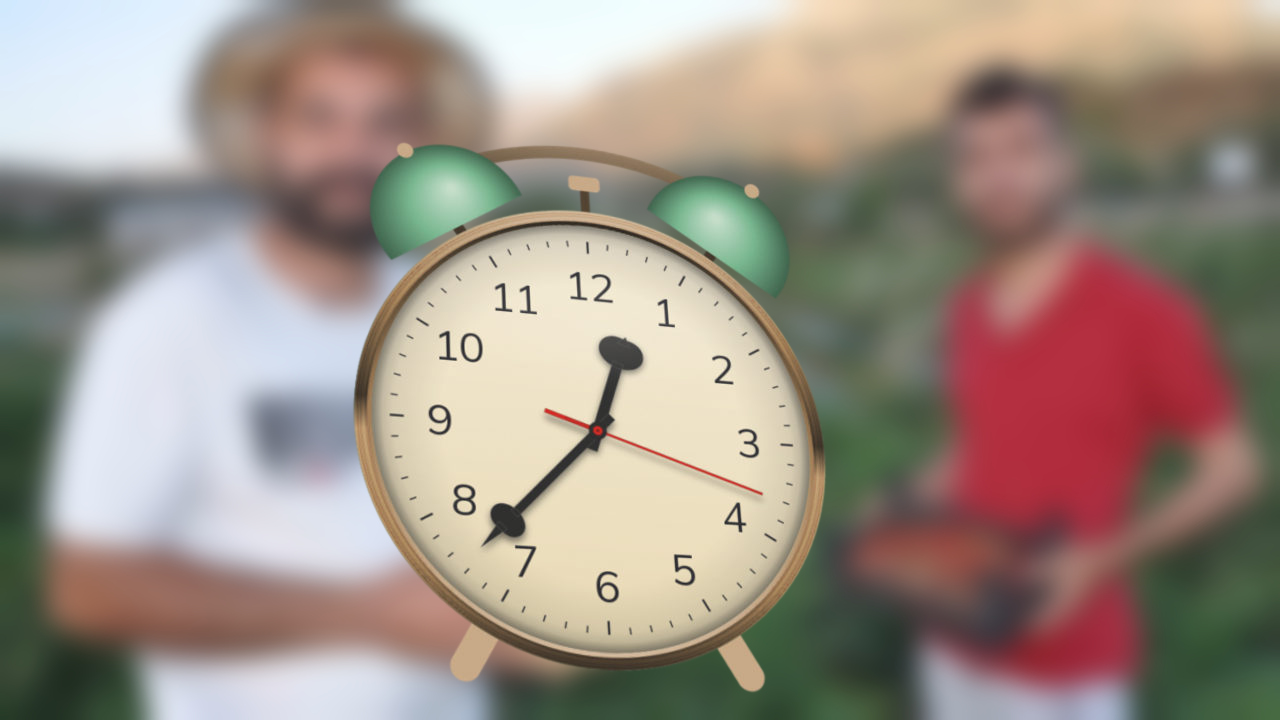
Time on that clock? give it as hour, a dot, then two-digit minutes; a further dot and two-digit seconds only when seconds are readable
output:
12.37.18
